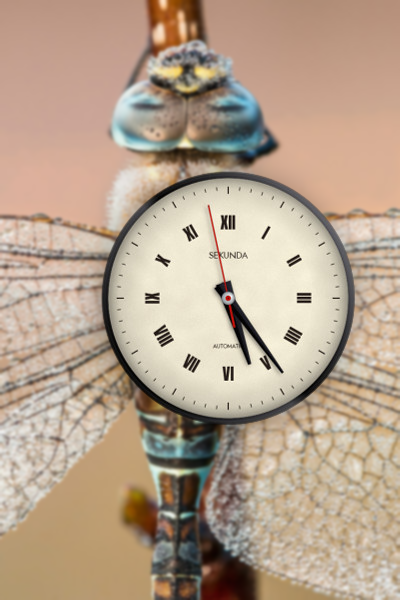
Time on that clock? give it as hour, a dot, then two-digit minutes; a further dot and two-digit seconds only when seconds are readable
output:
5.23.58
